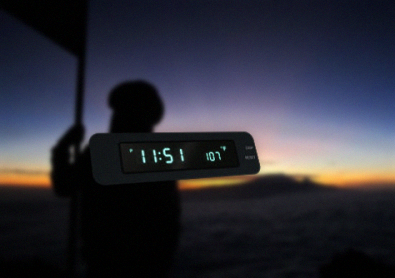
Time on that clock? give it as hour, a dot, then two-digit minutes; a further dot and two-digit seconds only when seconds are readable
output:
11.51
